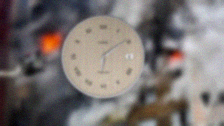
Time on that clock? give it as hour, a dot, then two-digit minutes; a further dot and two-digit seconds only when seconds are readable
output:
6.09
